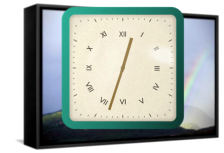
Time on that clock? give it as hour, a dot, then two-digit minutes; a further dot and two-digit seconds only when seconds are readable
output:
12.33
